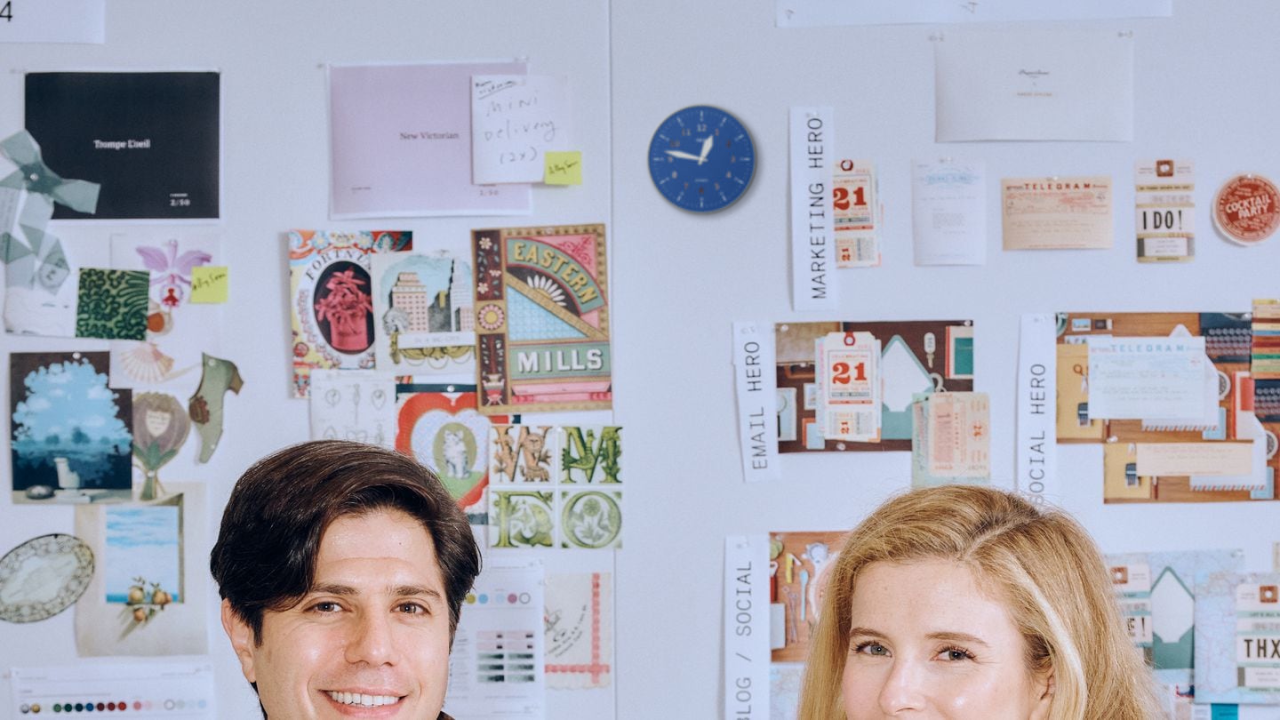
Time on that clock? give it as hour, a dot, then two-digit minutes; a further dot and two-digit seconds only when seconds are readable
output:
12.47
